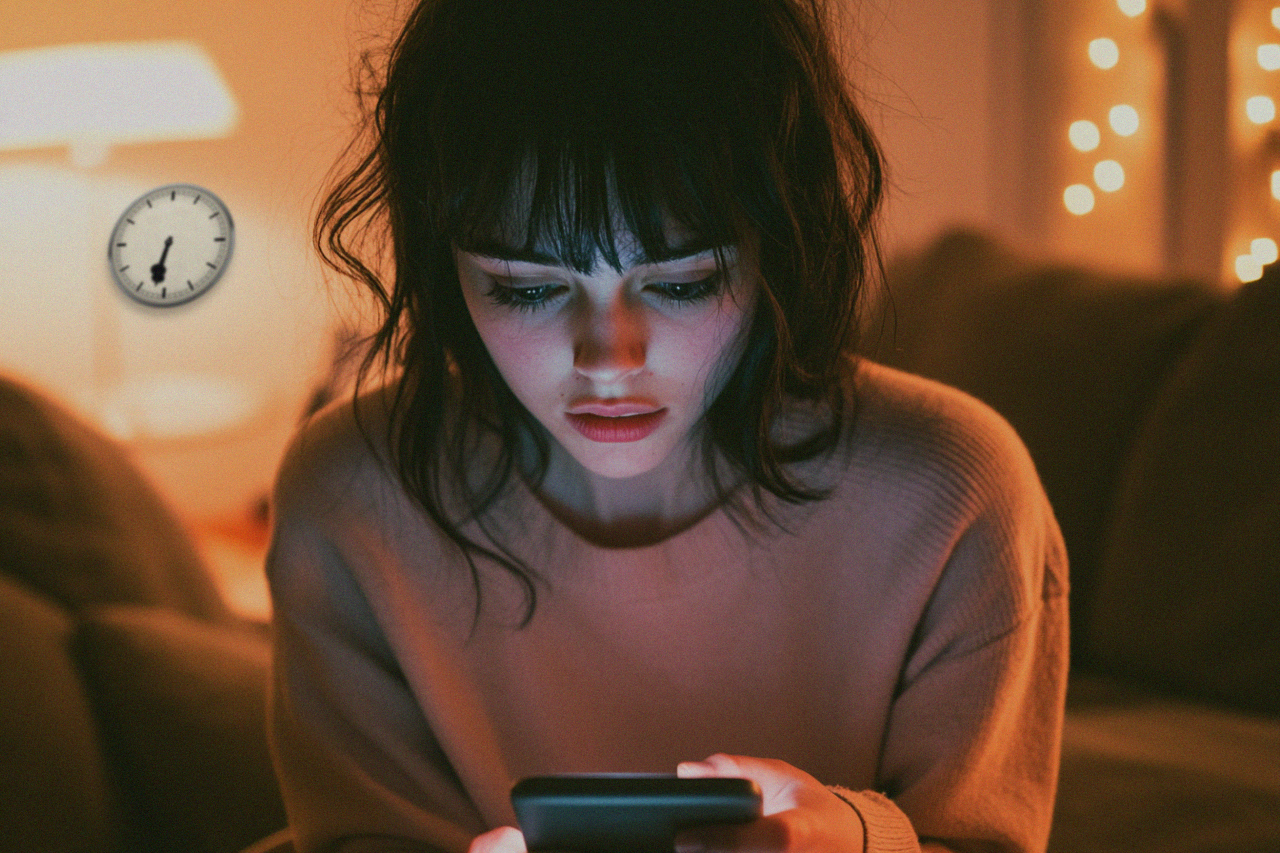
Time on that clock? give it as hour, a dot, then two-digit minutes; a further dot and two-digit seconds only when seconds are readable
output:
6.32
